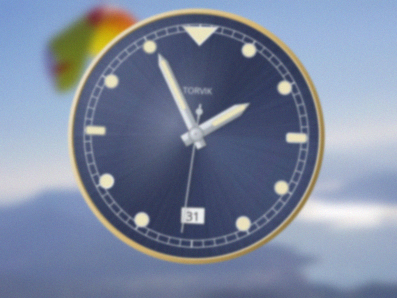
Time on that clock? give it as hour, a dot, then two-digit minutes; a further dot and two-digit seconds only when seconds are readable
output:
1.55.31
